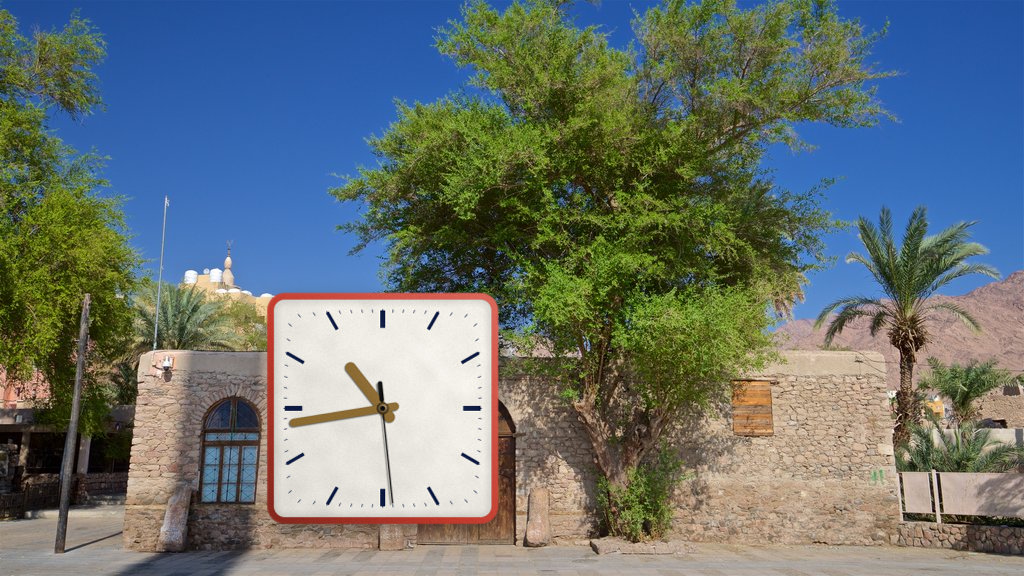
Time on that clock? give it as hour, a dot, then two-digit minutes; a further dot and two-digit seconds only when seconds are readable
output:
10.43.29
